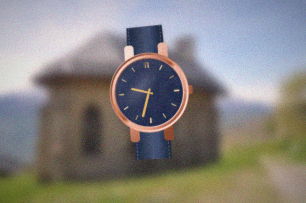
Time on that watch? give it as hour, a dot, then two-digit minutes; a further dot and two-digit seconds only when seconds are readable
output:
9.33
